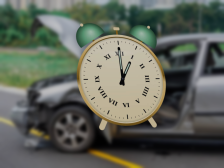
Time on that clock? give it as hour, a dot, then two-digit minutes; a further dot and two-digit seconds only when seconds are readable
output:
1.00
